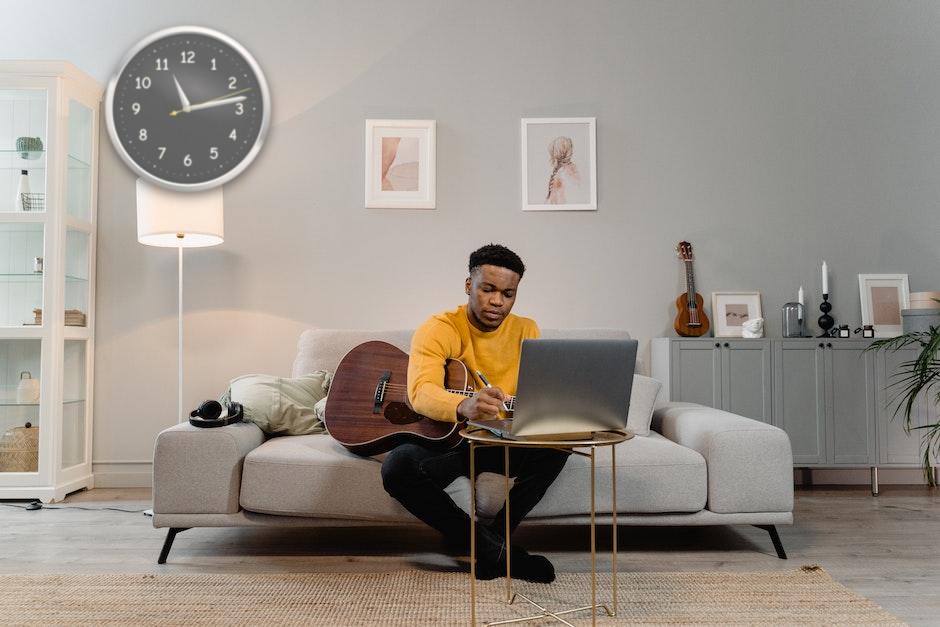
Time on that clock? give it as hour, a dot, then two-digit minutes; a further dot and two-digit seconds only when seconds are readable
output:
11.13.12
